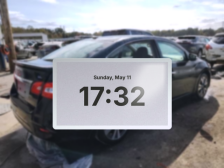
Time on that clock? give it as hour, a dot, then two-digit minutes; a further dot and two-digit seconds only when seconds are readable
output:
17.32
